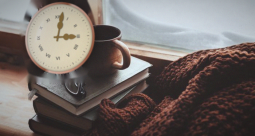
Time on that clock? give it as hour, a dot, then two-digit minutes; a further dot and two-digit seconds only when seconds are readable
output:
3.02
